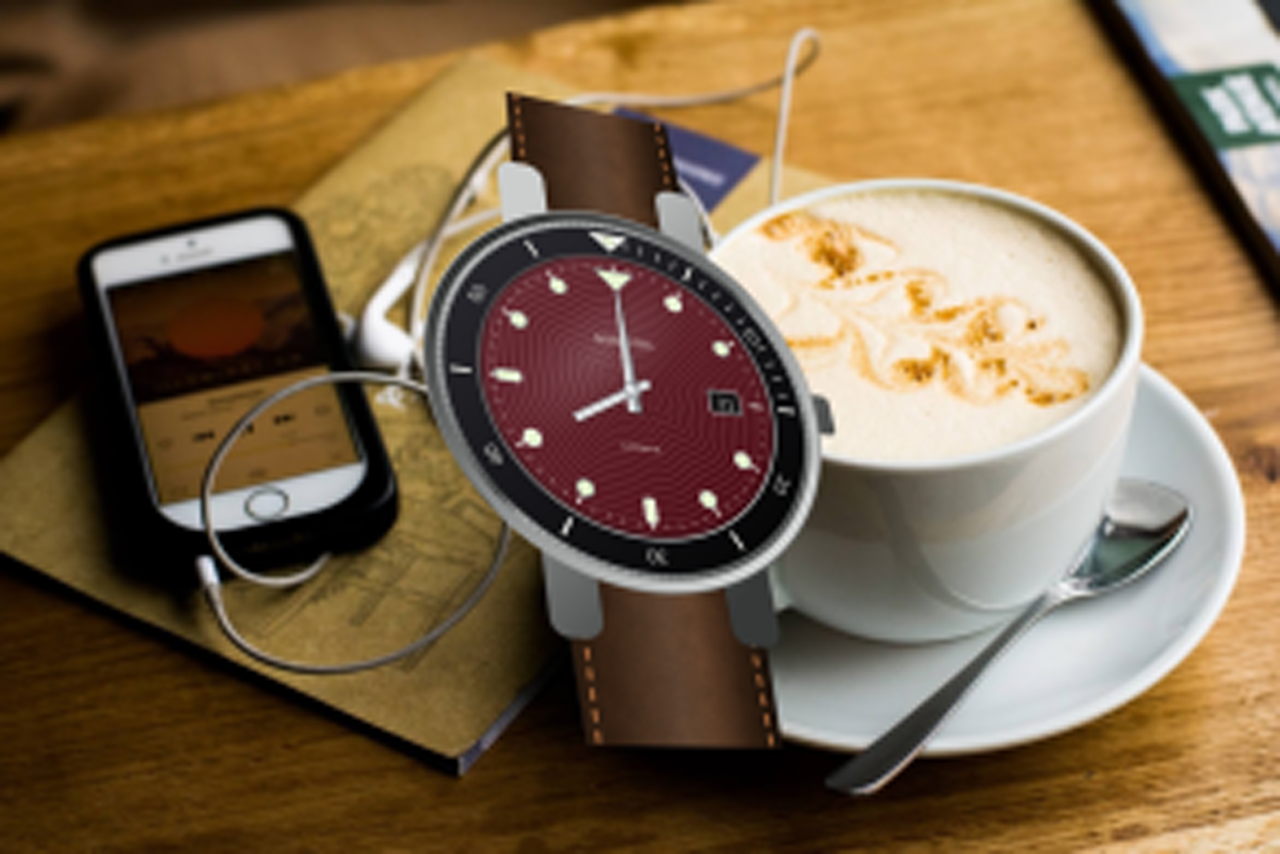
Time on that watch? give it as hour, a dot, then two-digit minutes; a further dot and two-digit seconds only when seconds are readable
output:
8.00
